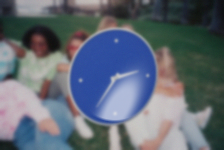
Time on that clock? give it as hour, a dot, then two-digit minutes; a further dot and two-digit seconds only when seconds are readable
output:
2.36
